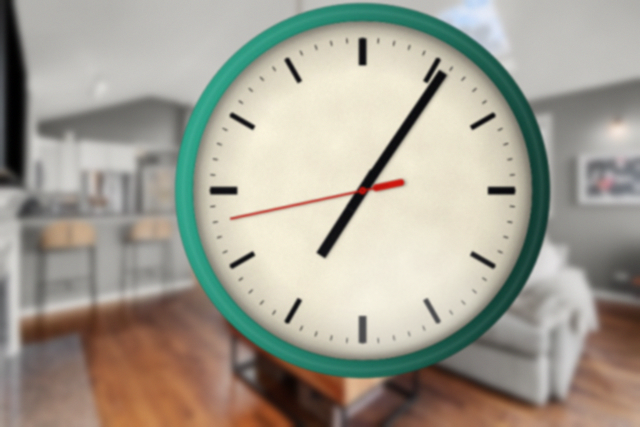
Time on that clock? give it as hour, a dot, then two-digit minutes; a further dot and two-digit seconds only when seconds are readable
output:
7.05.43
